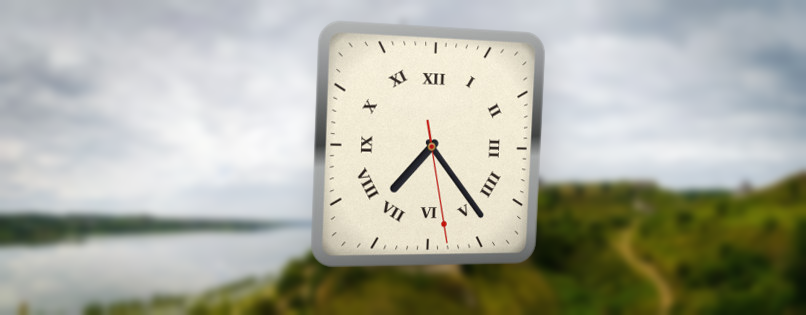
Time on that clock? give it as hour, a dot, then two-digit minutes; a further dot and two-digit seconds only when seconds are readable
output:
7.23.28
